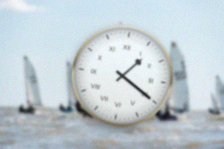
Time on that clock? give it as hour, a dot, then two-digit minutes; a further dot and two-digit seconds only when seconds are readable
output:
1.20
